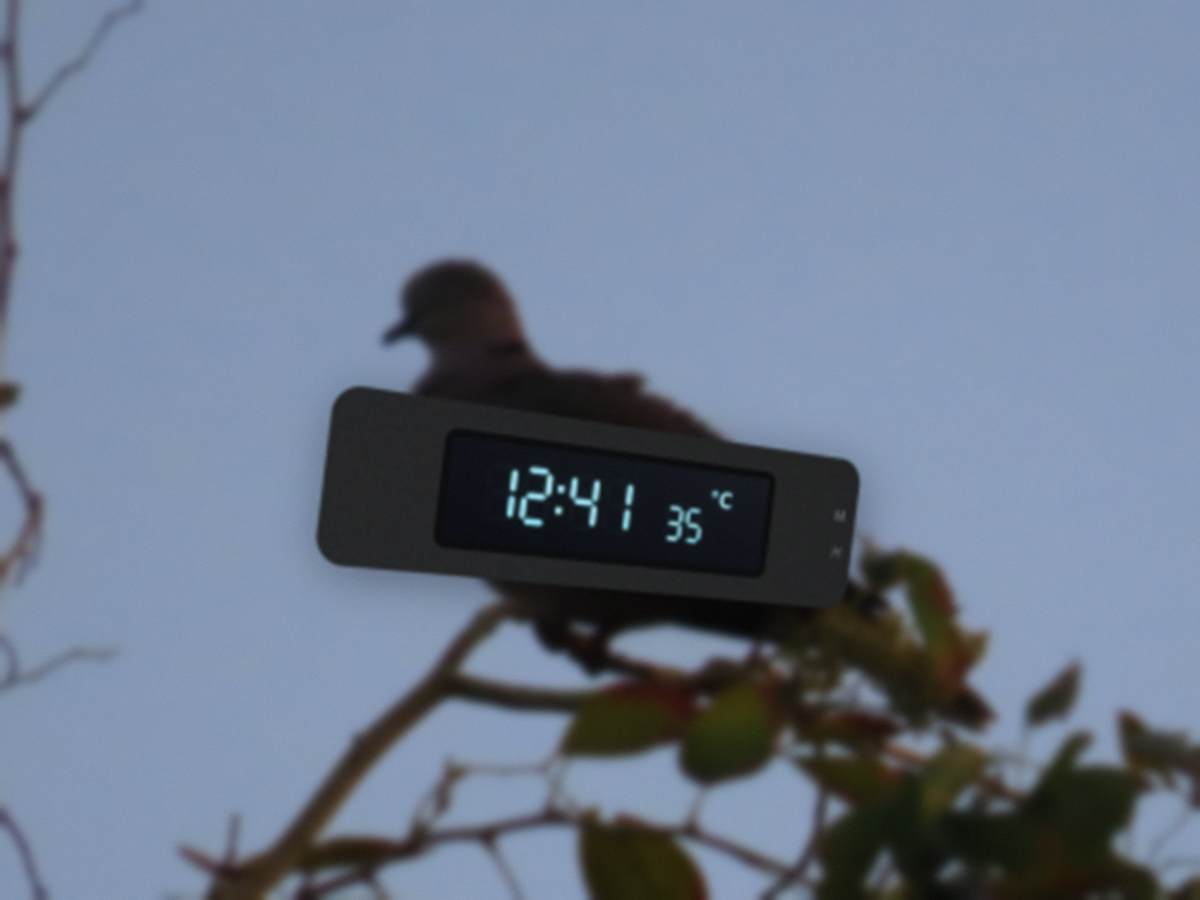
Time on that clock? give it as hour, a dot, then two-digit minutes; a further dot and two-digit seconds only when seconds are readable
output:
12.41
